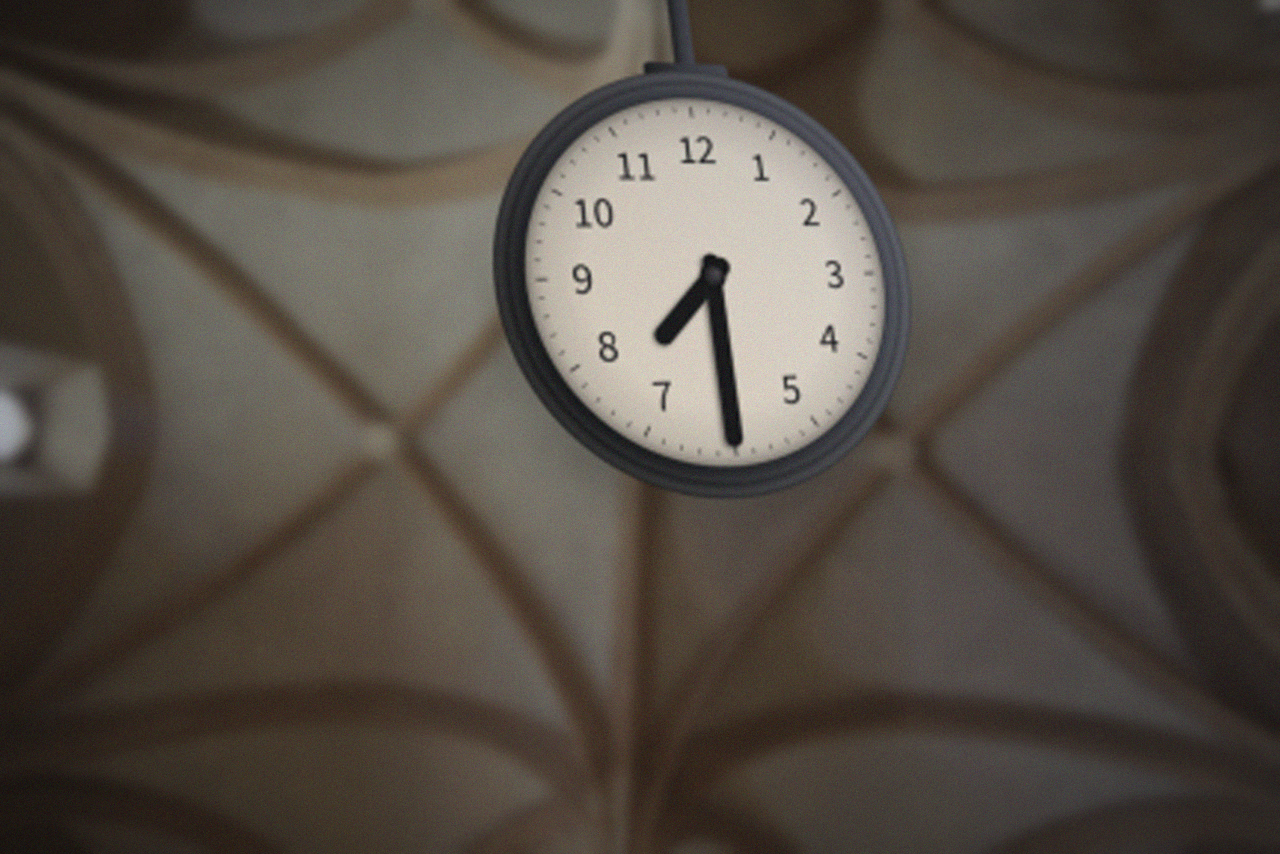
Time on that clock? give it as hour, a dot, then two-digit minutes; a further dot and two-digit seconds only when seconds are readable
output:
7.30
